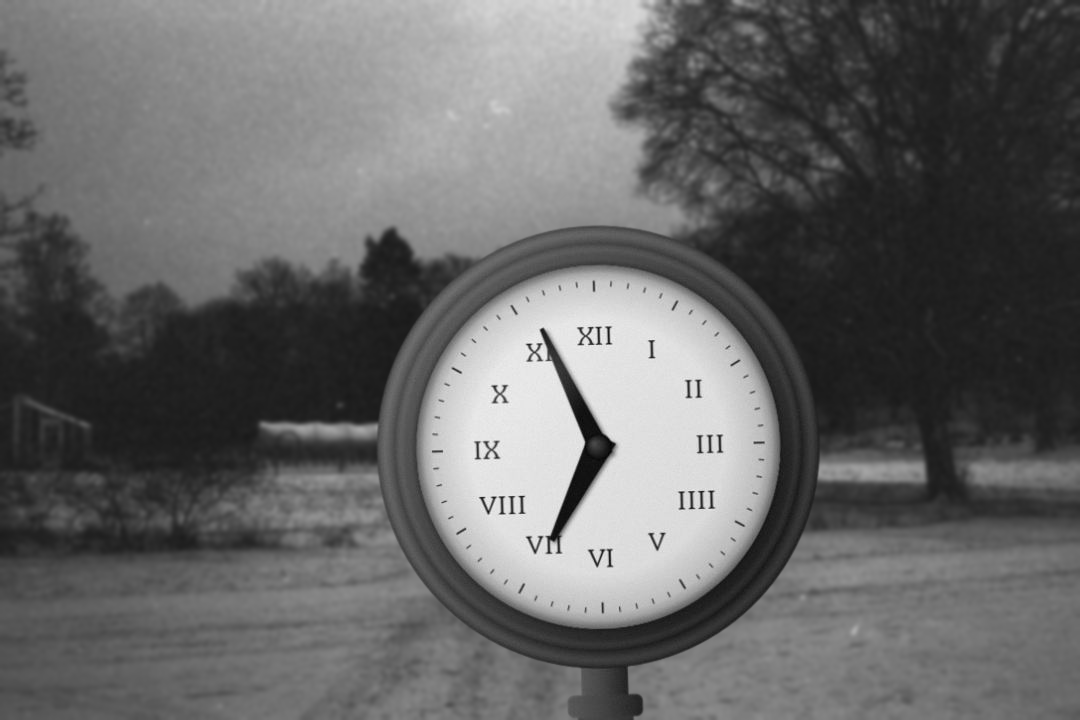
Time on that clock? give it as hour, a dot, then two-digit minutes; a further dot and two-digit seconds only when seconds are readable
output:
6.56
